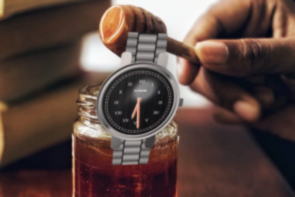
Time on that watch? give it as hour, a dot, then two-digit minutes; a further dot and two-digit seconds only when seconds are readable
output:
6.29
